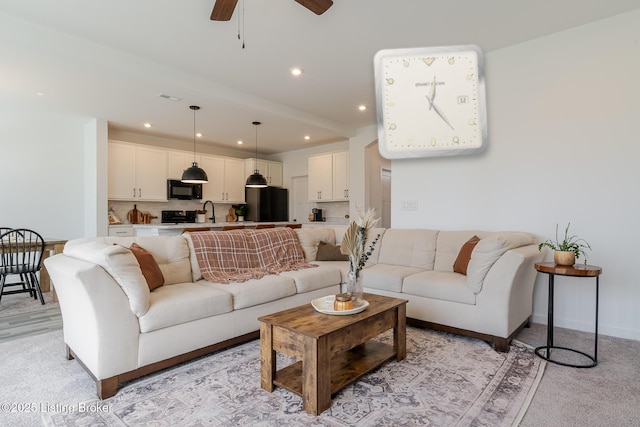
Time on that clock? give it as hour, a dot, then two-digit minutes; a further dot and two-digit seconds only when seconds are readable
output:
12.24
